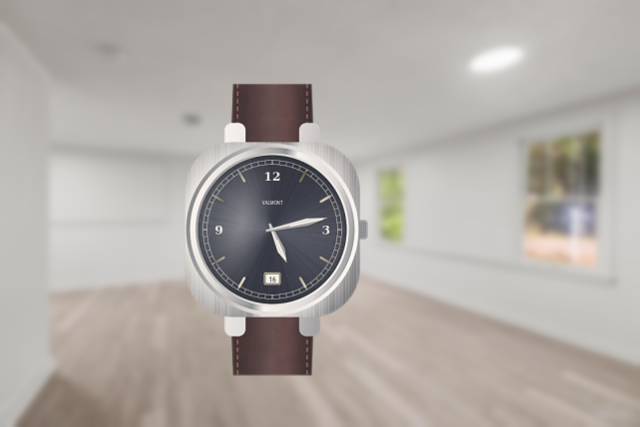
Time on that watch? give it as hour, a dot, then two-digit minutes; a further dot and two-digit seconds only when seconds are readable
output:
5.13
